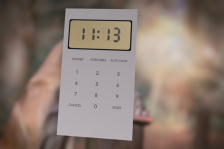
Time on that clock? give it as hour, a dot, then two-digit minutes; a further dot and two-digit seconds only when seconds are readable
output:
11.13
